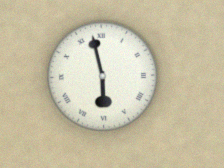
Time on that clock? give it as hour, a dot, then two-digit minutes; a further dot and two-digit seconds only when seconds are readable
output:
5.58
